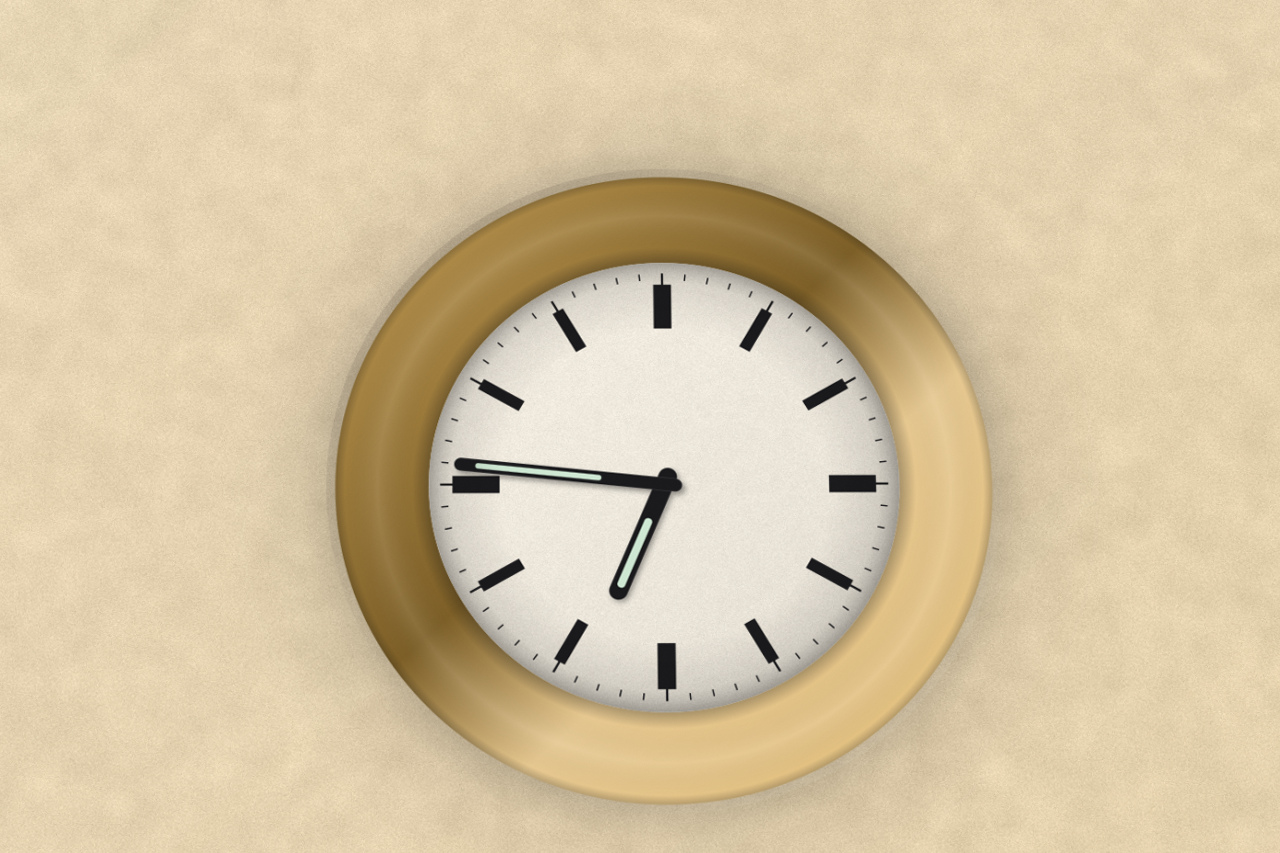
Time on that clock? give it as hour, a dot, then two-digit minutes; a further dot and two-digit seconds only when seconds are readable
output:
6.46
